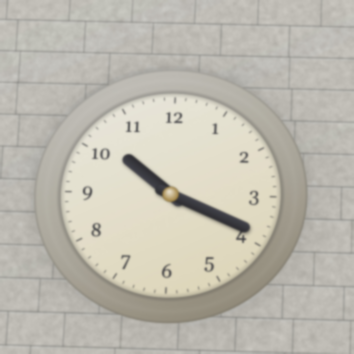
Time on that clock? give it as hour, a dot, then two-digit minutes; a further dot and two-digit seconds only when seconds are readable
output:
10.19
